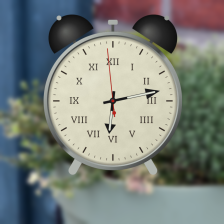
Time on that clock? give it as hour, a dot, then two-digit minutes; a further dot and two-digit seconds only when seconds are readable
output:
6.12.59
